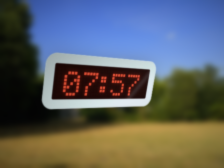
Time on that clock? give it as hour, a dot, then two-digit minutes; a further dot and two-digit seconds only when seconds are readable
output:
7.57
